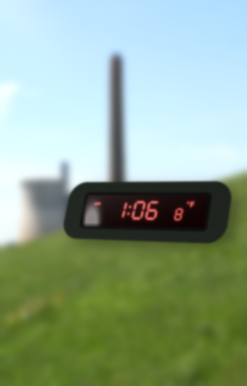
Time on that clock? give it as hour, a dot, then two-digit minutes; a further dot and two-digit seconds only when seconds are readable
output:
1.06
